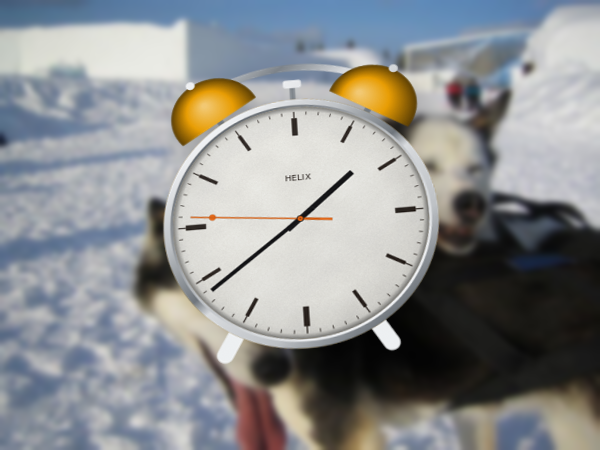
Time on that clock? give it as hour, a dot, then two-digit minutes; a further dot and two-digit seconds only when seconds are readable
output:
1.38.46
